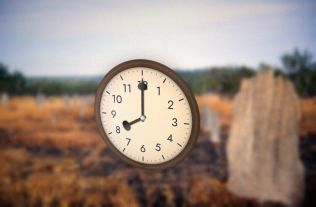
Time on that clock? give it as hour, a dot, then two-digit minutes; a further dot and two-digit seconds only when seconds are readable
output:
8.00
